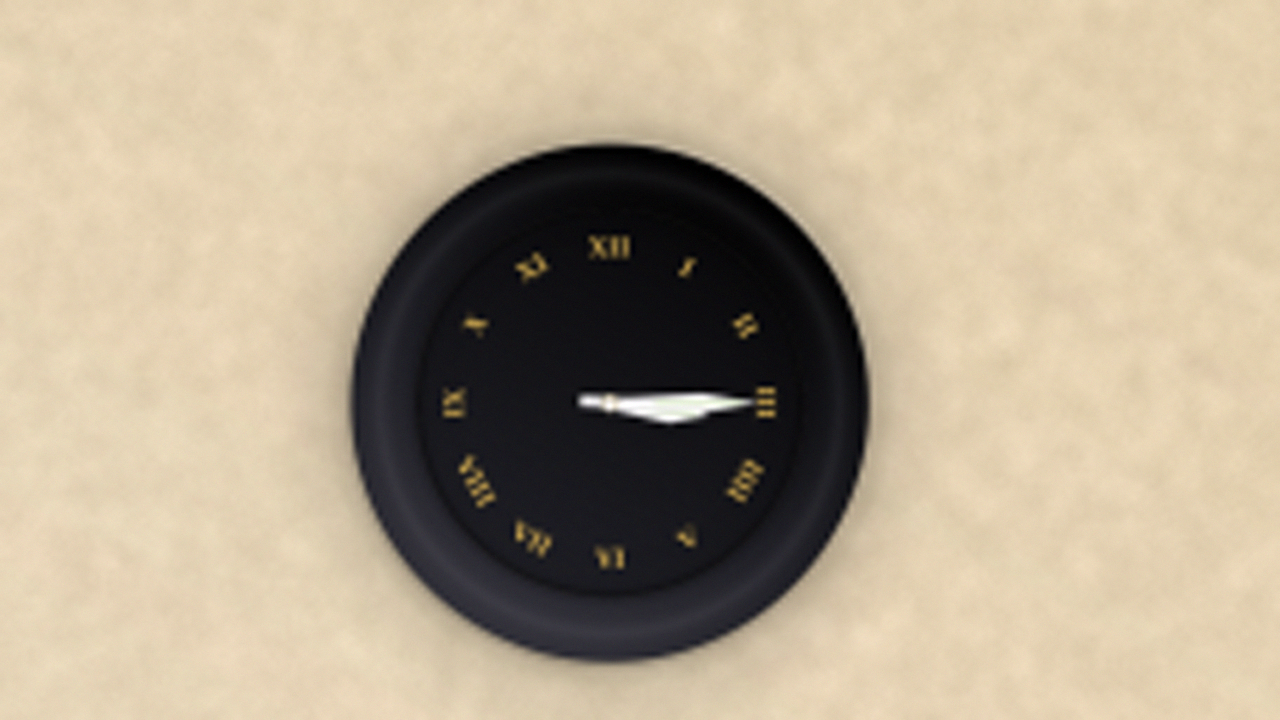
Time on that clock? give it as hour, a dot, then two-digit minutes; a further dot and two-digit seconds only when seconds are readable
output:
3.15
